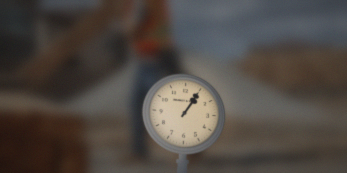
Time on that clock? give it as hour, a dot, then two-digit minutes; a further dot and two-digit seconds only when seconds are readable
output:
1.05
